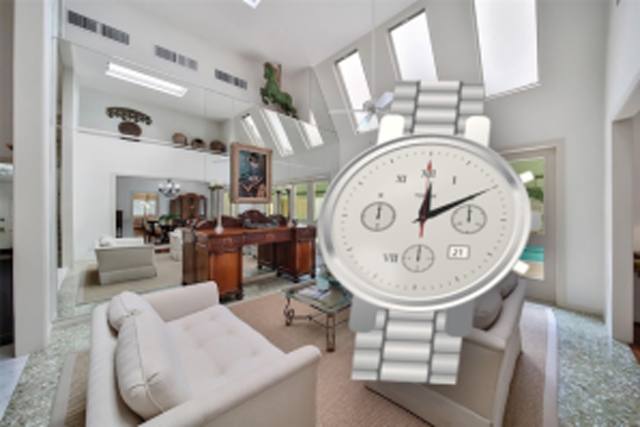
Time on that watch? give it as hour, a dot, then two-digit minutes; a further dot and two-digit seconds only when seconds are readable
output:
12.10
